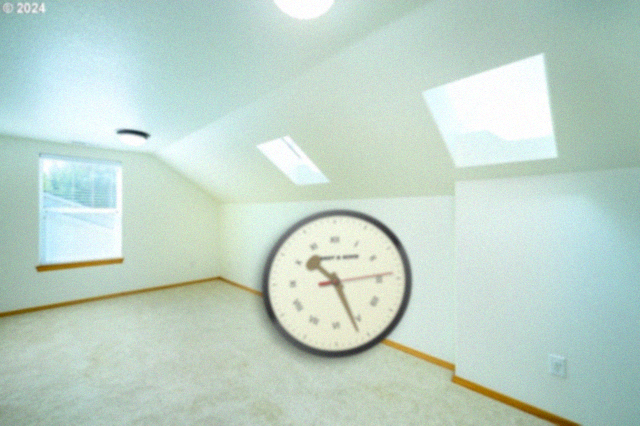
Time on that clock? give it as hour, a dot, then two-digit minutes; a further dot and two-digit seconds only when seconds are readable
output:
10.26.14
